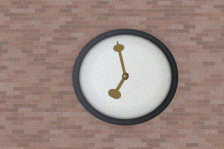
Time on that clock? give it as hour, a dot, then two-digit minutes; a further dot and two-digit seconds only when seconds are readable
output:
6.58
